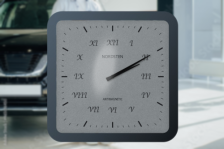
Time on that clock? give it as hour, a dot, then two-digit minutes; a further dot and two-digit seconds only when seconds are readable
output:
2.10
